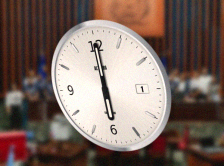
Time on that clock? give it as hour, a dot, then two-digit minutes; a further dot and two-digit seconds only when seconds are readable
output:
6.00
